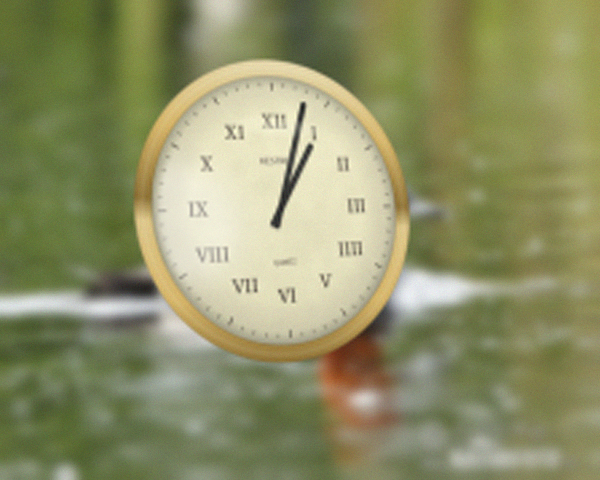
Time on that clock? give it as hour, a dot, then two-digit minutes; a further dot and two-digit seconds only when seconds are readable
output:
1.03
